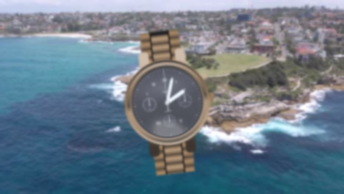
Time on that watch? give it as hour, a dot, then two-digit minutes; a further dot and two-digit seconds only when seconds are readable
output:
2.03
